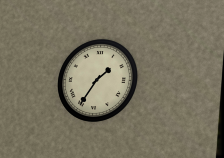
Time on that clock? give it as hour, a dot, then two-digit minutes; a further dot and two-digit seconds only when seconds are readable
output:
1.35
